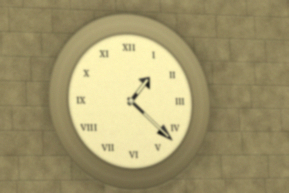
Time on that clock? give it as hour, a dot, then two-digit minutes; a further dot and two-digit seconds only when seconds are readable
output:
1.22
